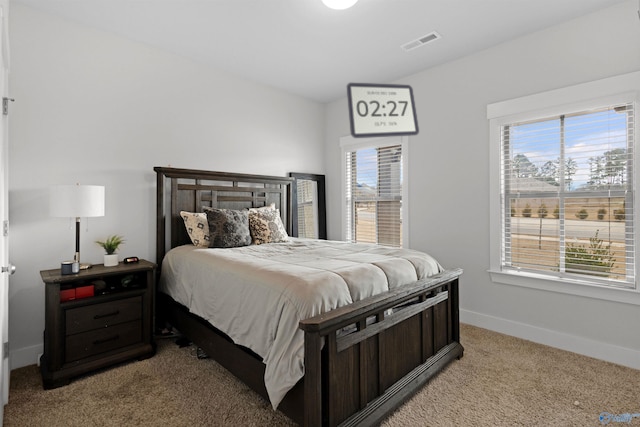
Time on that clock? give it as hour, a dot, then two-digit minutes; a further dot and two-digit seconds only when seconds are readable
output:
2.27
